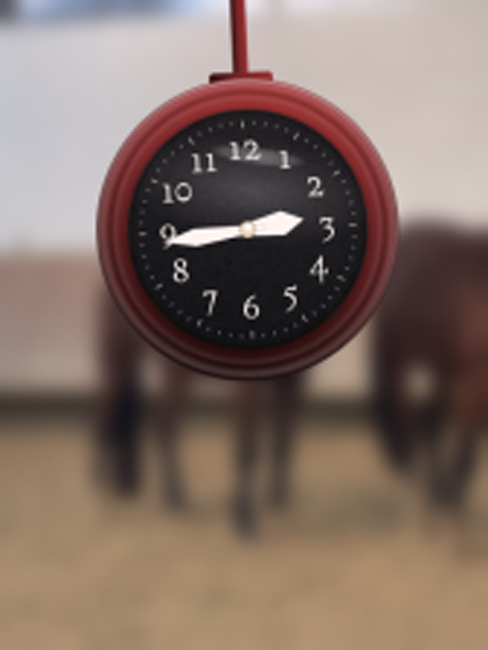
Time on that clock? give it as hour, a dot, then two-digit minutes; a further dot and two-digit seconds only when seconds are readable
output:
2.44
